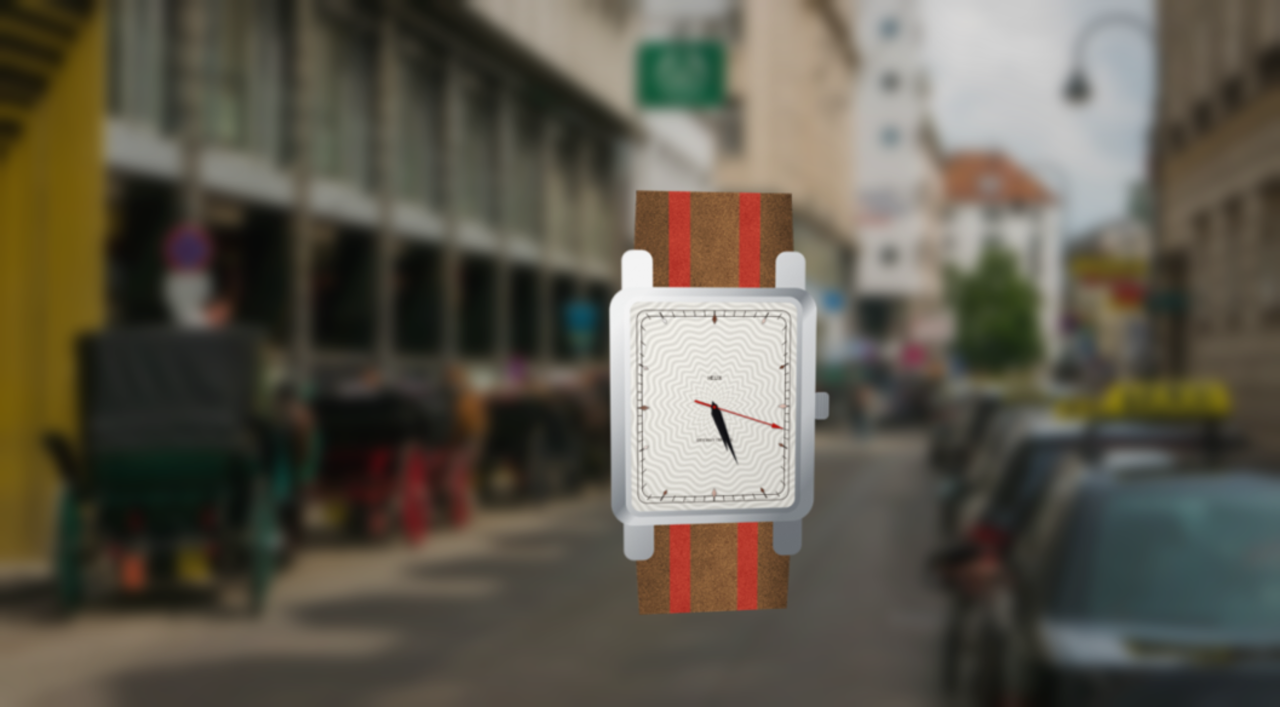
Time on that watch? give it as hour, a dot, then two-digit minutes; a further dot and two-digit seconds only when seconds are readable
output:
5.26.18
